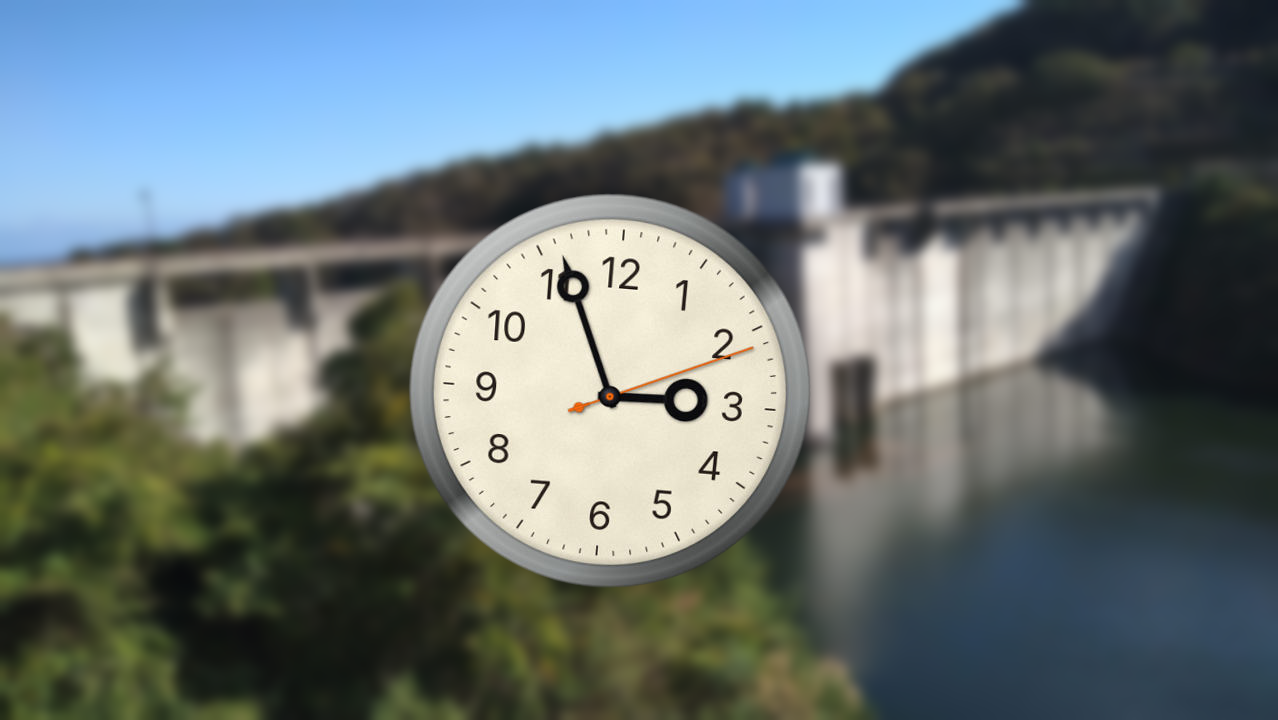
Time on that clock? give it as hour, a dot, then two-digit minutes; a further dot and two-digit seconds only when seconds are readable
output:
2.56.11
